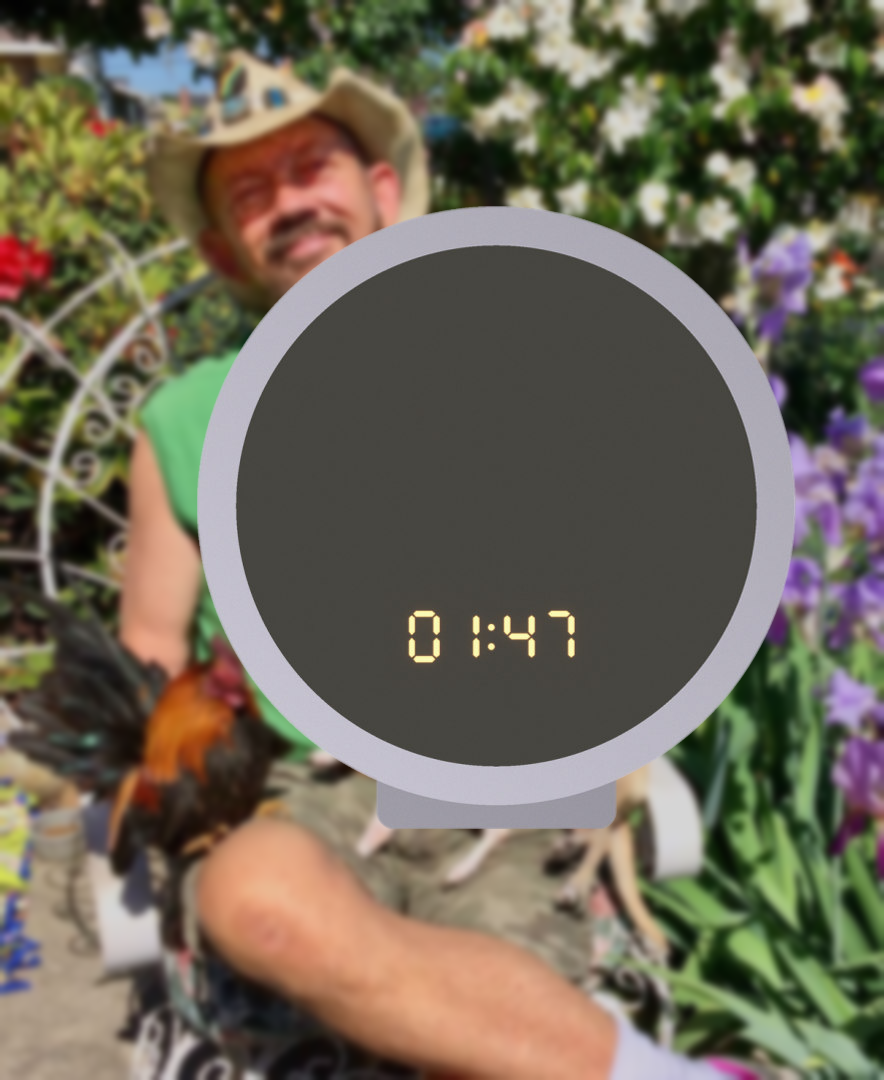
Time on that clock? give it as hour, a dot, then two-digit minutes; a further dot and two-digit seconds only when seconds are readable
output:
1.47
